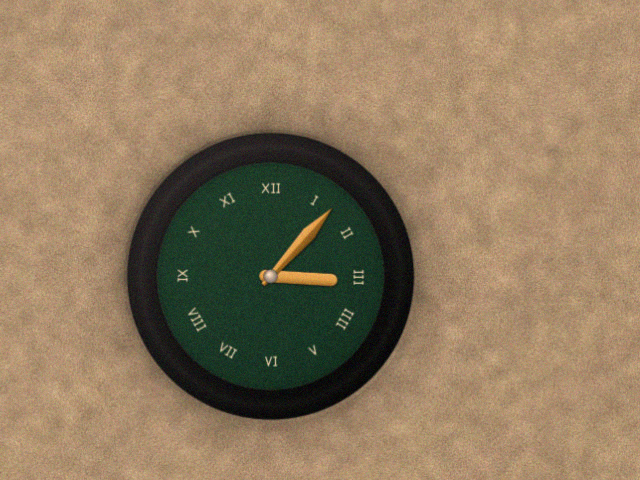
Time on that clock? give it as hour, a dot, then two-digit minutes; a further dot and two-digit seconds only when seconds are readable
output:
3.07
